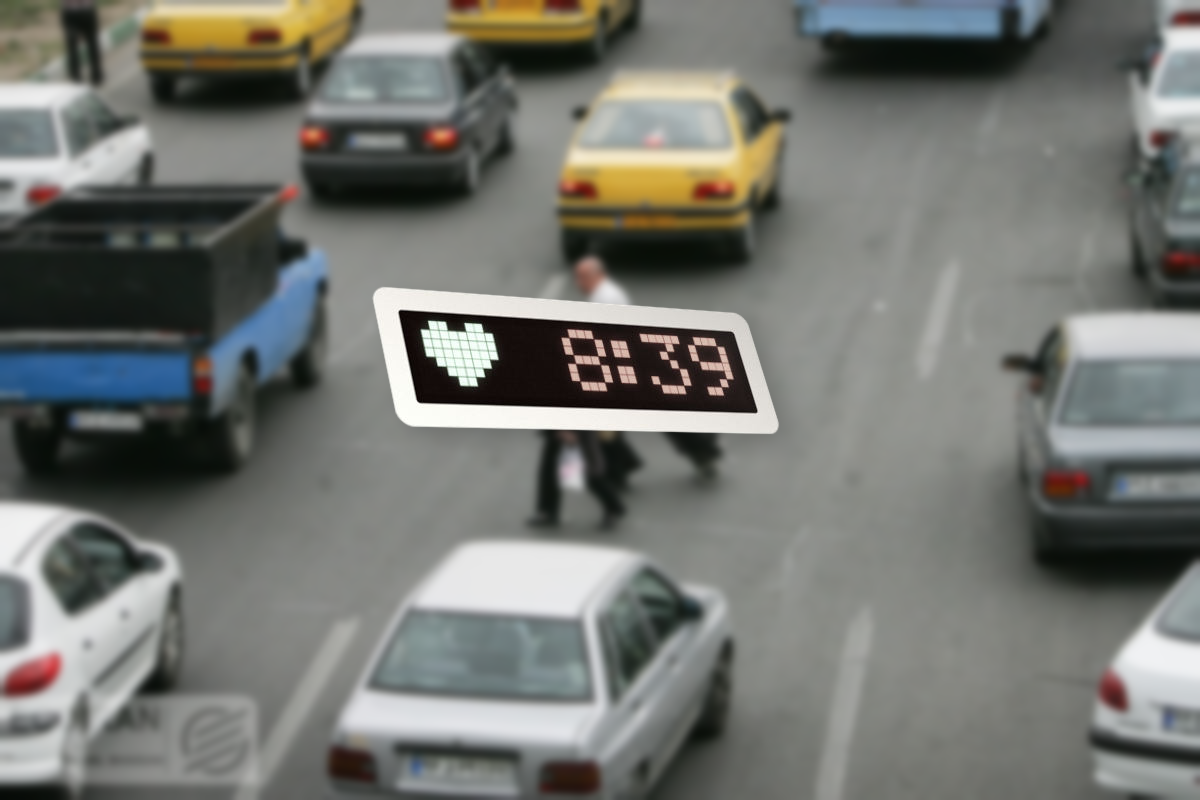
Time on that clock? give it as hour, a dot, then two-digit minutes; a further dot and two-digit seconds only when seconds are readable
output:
8.39
